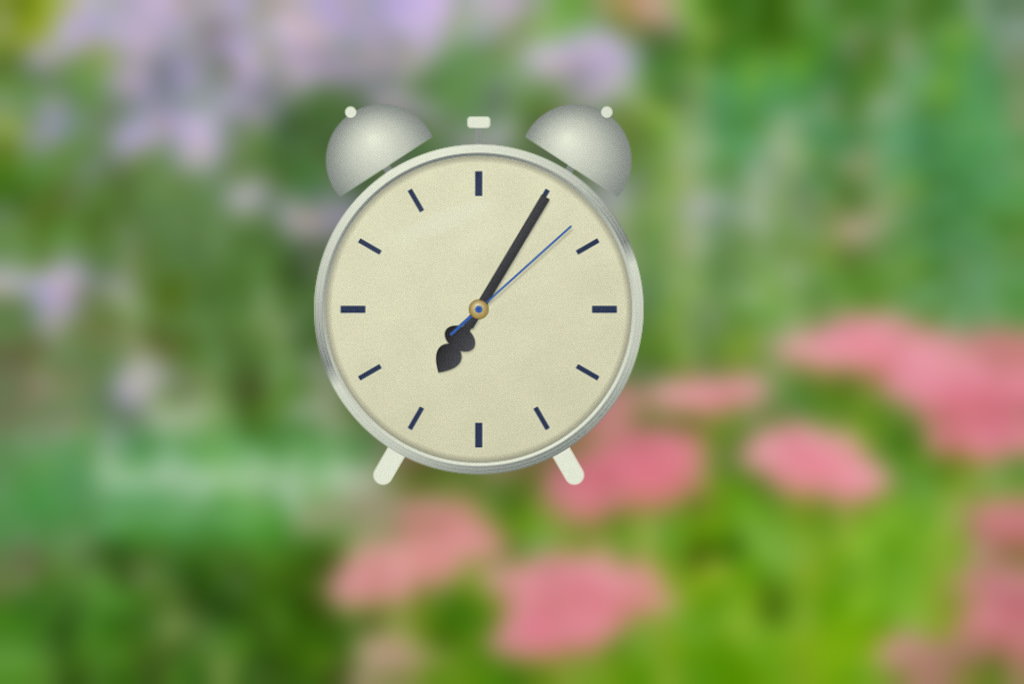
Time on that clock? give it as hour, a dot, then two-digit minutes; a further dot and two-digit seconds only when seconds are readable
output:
7.05.08
